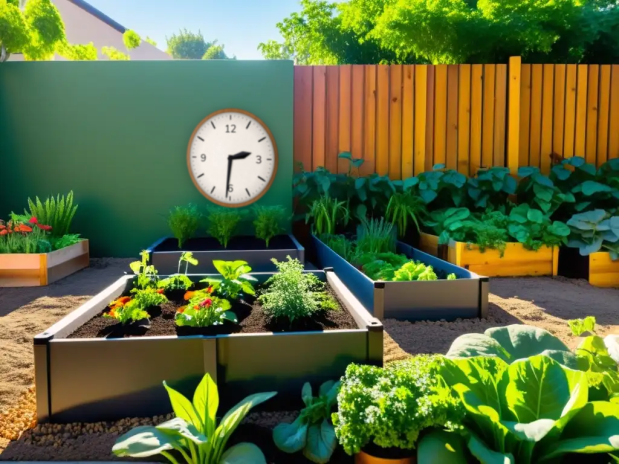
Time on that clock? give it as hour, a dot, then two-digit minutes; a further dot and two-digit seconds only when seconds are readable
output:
2.31
